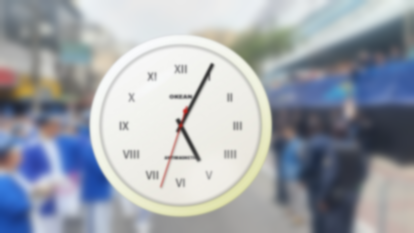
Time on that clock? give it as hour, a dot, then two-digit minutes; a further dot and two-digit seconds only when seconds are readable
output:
5.04.33
